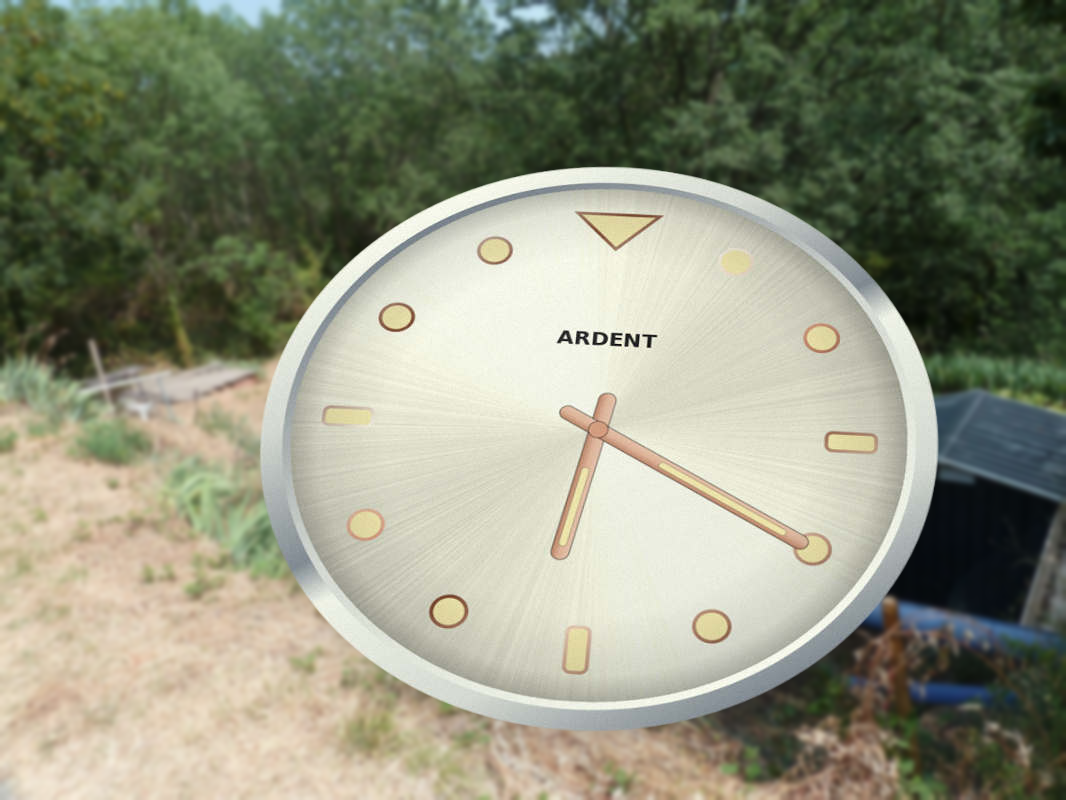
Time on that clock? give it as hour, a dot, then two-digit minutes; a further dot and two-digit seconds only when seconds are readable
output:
6.20
